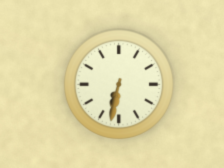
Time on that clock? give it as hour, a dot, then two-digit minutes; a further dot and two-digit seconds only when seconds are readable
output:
6.32
